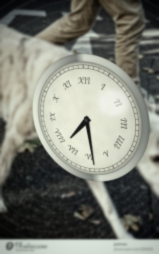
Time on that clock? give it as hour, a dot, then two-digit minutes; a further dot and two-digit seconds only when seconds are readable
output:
7.29
